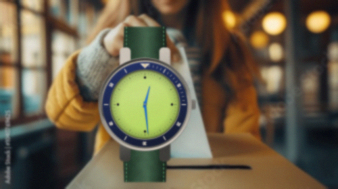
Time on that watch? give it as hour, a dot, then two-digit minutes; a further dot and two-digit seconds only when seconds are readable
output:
12.29
